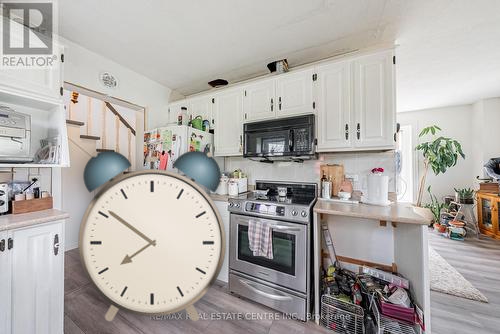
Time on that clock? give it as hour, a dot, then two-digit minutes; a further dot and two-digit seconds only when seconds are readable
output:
7.51
